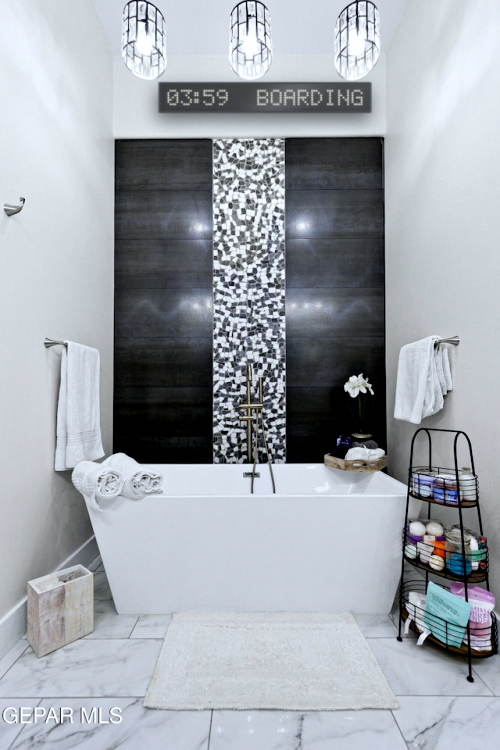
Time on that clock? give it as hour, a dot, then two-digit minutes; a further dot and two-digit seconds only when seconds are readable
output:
3.59
